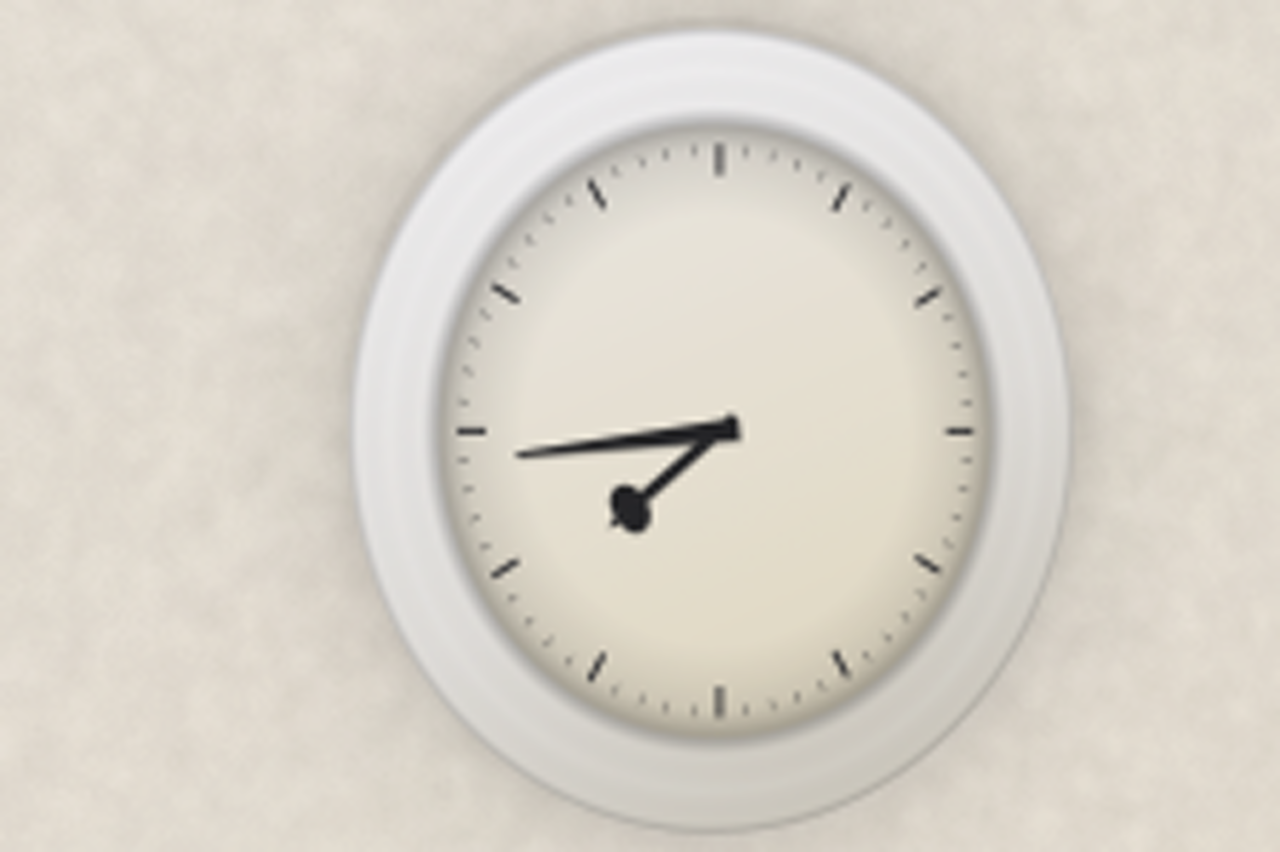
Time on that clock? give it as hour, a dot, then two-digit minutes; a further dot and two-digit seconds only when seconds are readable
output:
7.44
